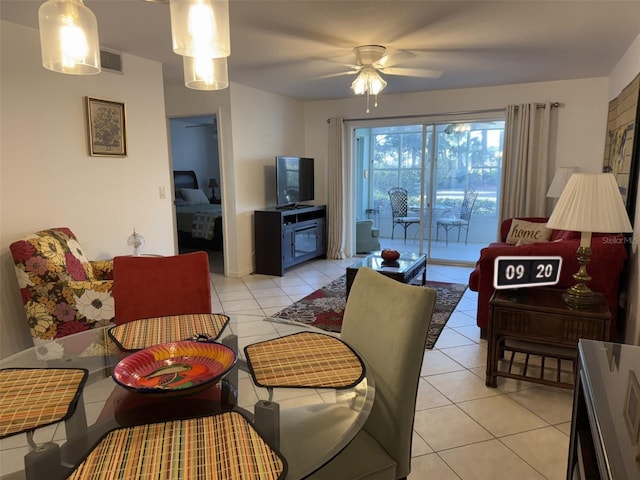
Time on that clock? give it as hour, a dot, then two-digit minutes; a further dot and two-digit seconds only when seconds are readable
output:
9.20
